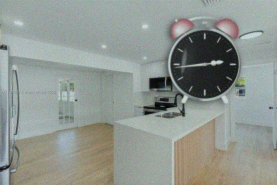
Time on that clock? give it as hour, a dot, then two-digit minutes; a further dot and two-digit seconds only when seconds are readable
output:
2.44
